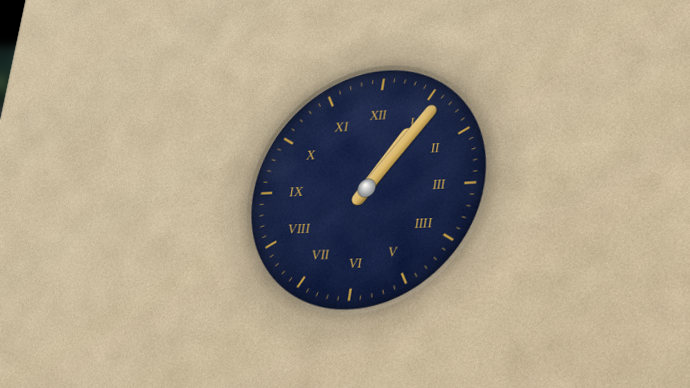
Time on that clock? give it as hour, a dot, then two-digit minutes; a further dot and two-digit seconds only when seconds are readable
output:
1.06
